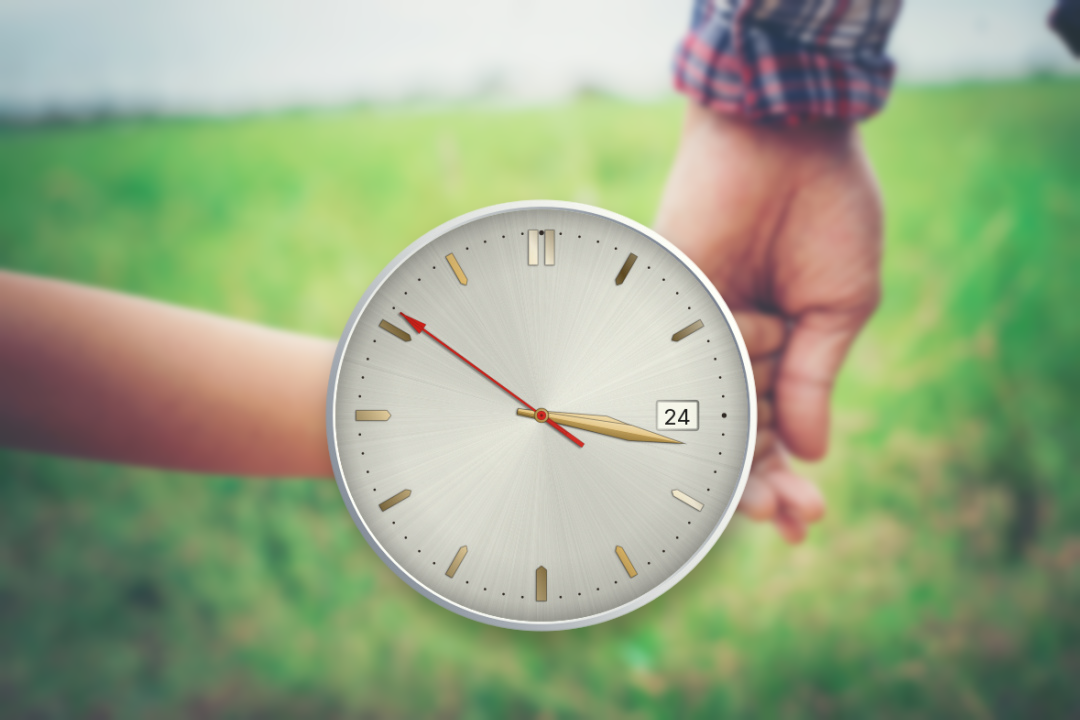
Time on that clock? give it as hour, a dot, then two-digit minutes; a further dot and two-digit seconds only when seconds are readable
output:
3.16.51
